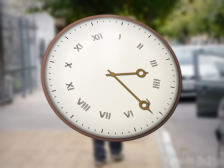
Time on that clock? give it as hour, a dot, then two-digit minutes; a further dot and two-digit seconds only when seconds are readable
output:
3.26
